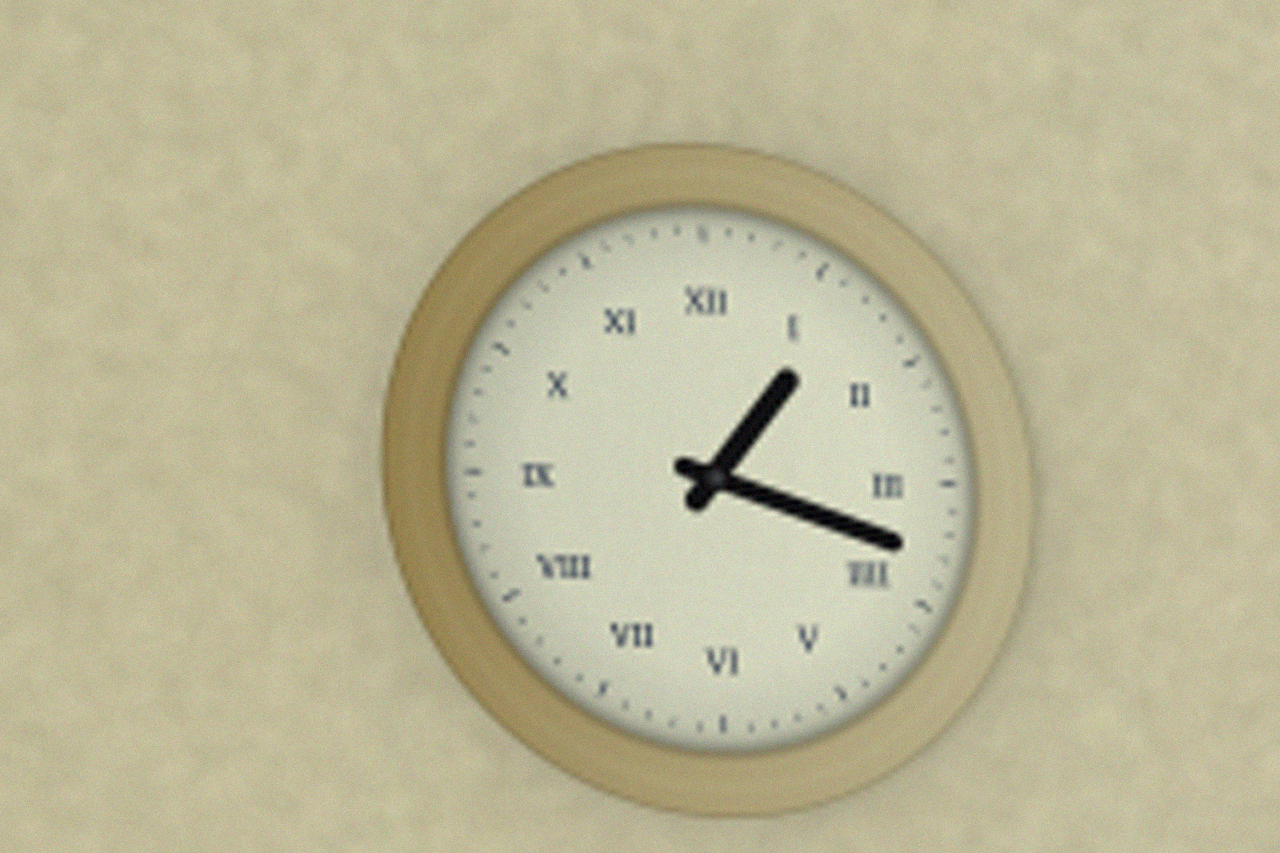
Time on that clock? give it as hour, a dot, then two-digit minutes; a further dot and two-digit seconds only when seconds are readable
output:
1.18
